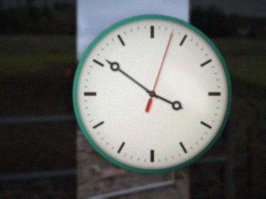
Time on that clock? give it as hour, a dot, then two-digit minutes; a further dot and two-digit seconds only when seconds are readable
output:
3.51.03
